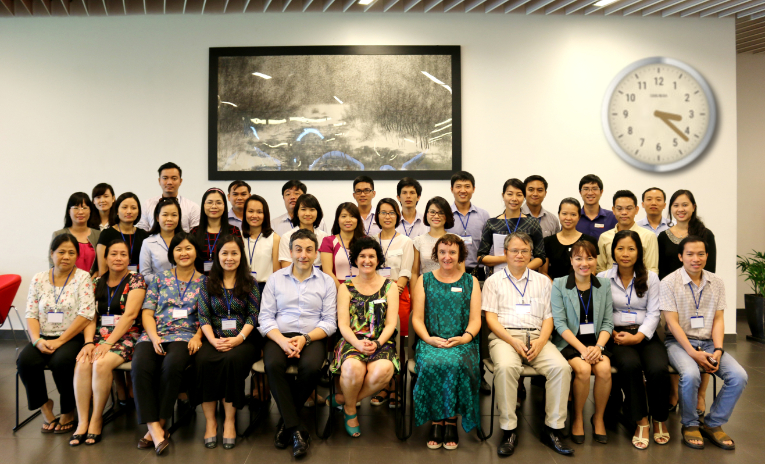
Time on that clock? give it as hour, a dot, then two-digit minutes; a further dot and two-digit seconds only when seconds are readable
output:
3.22
